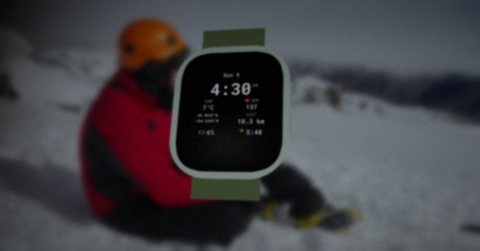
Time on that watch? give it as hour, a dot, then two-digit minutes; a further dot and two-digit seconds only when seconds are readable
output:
4.30
